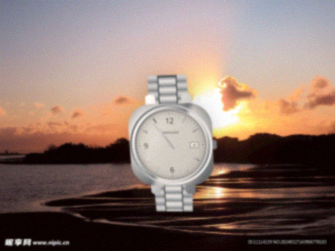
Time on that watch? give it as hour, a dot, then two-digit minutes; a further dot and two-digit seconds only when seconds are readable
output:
10.54
